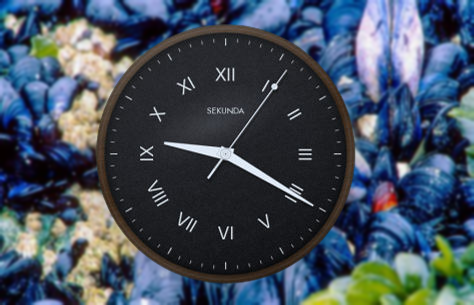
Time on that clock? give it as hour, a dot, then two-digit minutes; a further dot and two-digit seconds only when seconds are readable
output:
9.20.06
